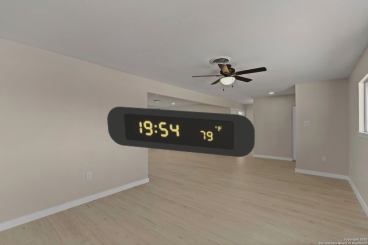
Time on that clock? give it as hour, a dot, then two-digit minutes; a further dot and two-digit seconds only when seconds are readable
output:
19.54
